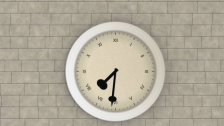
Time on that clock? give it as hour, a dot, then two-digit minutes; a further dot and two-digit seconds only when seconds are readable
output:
7.31
